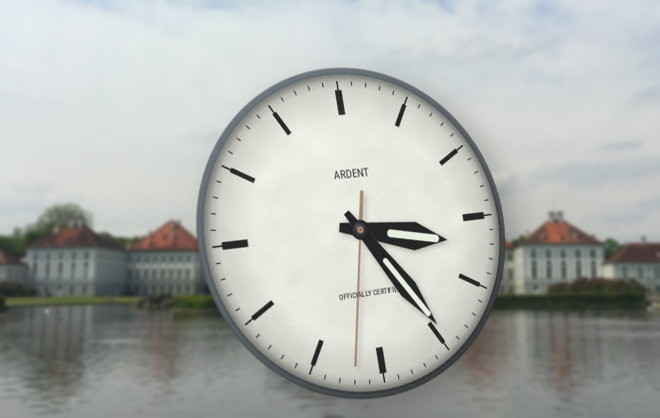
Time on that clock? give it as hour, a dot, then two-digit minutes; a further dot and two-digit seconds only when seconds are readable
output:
3.24.32
